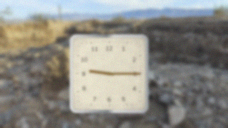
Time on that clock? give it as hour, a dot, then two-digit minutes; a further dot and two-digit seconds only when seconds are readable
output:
9.15
